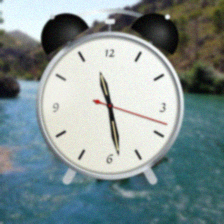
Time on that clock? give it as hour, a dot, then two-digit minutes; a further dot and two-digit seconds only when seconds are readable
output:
11.28.18
